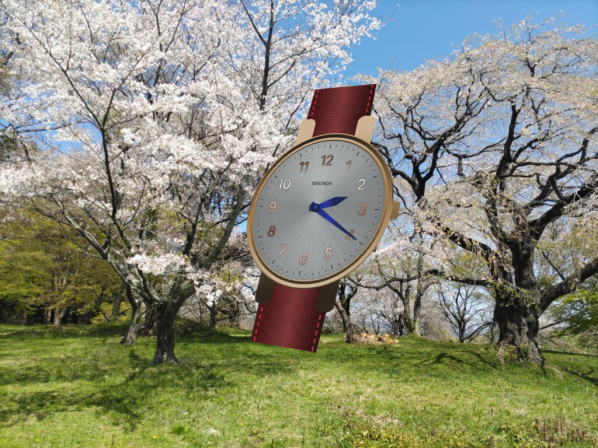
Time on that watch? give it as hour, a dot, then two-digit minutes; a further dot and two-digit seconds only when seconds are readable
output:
2.20
